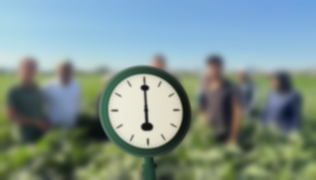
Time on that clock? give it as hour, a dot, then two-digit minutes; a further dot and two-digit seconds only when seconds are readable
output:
6.00
